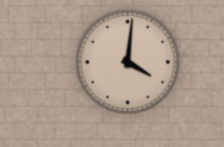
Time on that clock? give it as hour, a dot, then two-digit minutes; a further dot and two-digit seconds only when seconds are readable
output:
4.01
